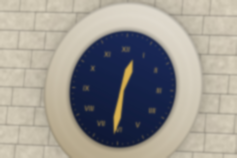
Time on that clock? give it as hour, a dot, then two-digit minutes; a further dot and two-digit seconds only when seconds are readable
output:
12.31
